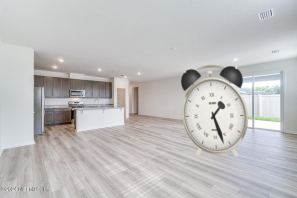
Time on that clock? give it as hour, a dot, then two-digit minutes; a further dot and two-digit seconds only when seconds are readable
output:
1.27
